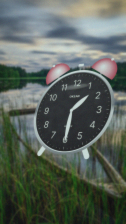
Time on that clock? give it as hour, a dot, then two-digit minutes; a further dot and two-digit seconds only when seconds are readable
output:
1.30
